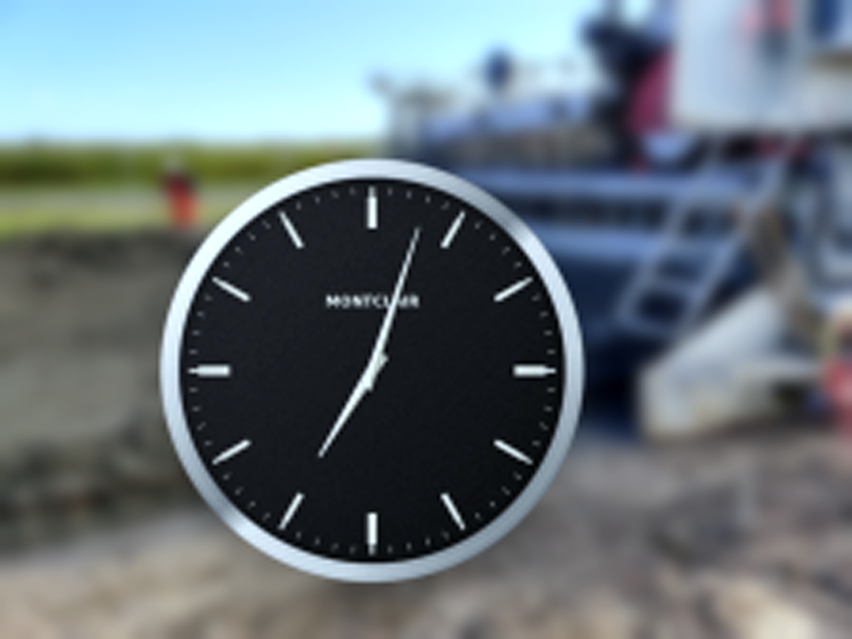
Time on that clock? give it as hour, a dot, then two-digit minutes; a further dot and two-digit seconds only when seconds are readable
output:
7.03
